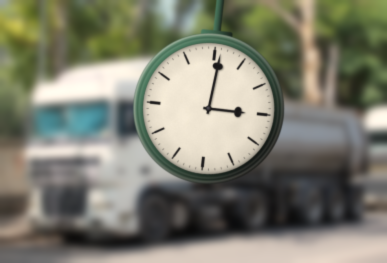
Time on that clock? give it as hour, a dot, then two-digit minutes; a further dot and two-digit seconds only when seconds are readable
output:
3.01
